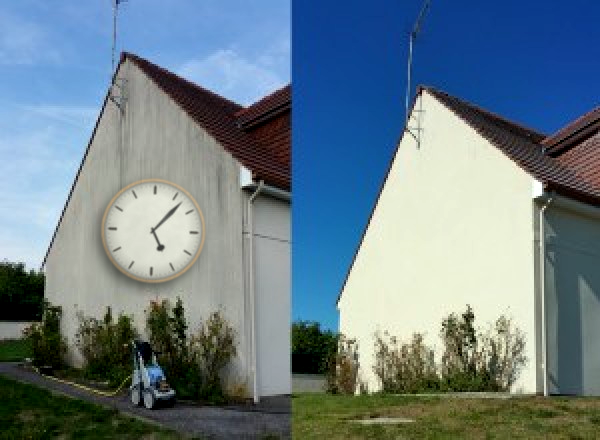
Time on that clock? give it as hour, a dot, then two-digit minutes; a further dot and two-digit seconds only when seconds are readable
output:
5.07
